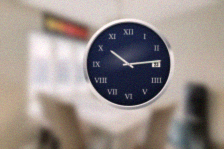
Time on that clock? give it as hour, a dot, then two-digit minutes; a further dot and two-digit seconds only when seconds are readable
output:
10.14
